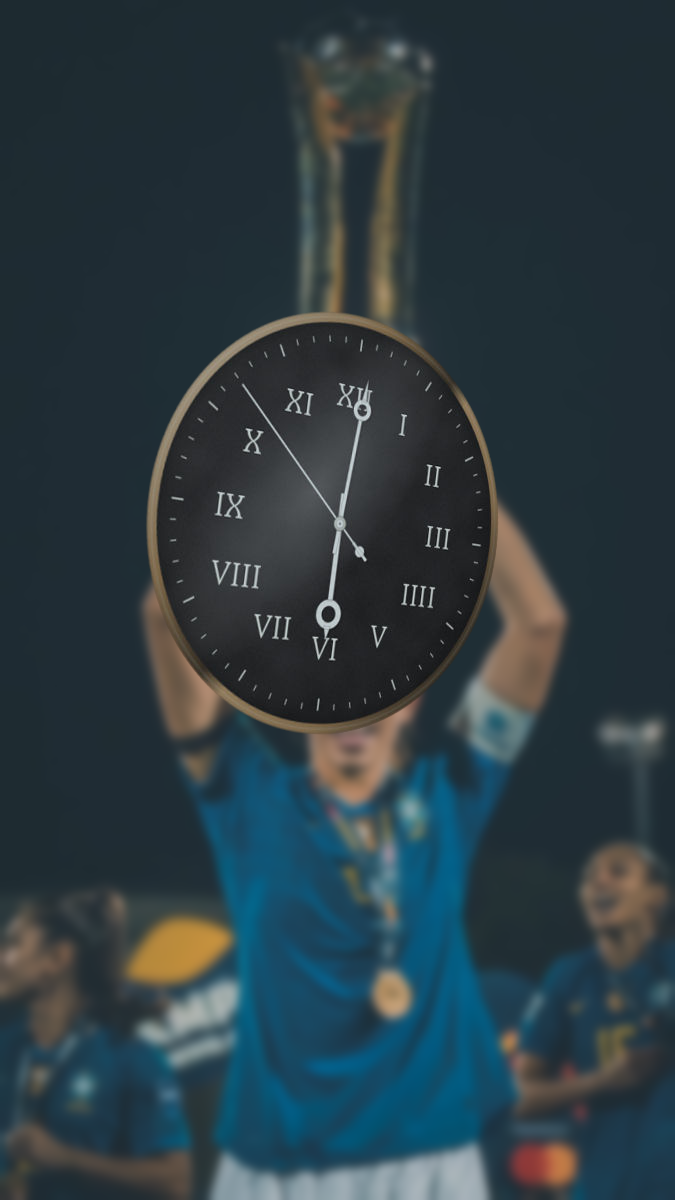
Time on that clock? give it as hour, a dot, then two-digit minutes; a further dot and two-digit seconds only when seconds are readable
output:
6.00.52
